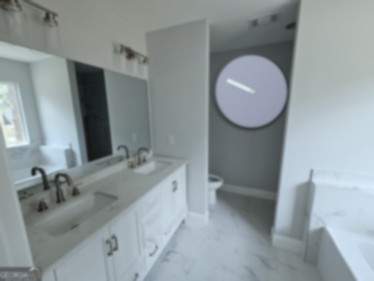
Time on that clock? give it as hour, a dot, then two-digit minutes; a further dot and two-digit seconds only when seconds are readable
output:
9.49
